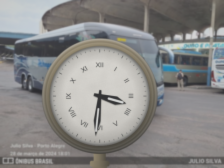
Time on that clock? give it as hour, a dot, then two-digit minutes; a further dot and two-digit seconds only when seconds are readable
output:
3.31
